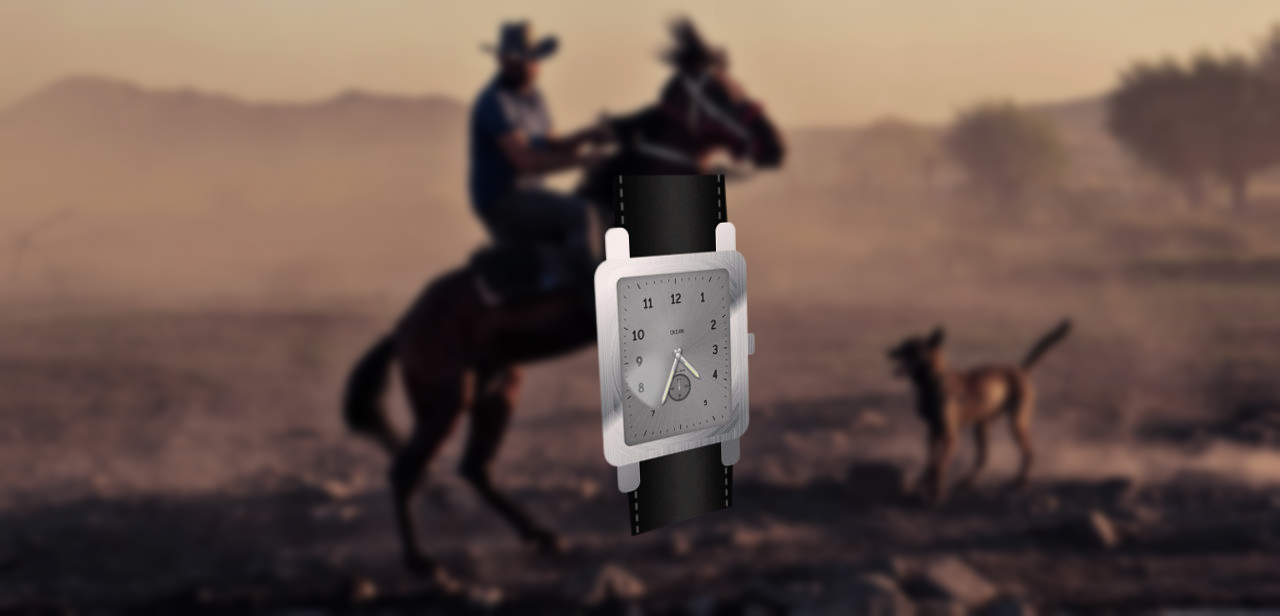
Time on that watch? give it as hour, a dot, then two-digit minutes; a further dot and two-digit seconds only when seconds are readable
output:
4.34
